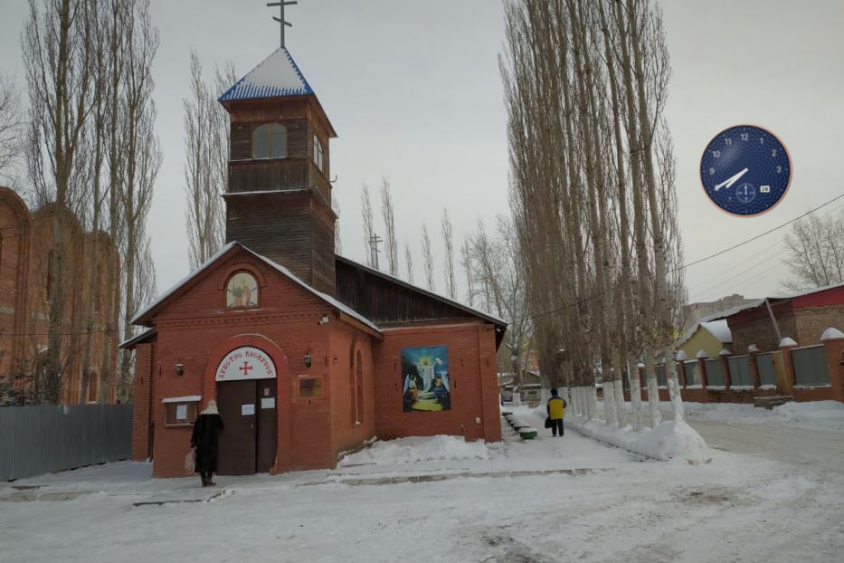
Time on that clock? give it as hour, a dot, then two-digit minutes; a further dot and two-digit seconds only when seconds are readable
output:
7.40
